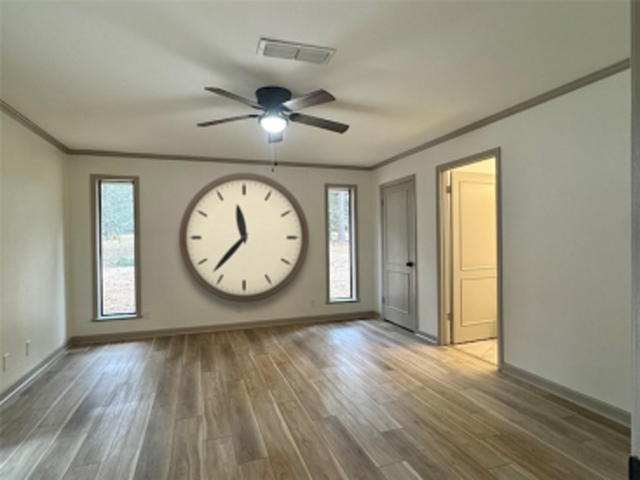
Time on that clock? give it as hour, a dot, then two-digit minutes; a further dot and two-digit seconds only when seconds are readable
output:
11.37
